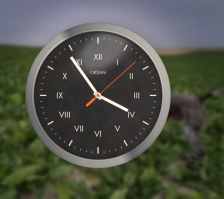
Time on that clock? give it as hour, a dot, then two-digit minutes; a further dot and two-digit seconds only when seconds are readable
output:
3.54.08
